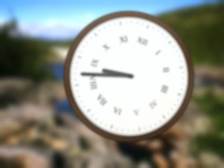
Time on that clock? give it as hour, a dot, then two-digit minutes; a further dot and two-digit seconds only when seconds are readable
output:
8.42
